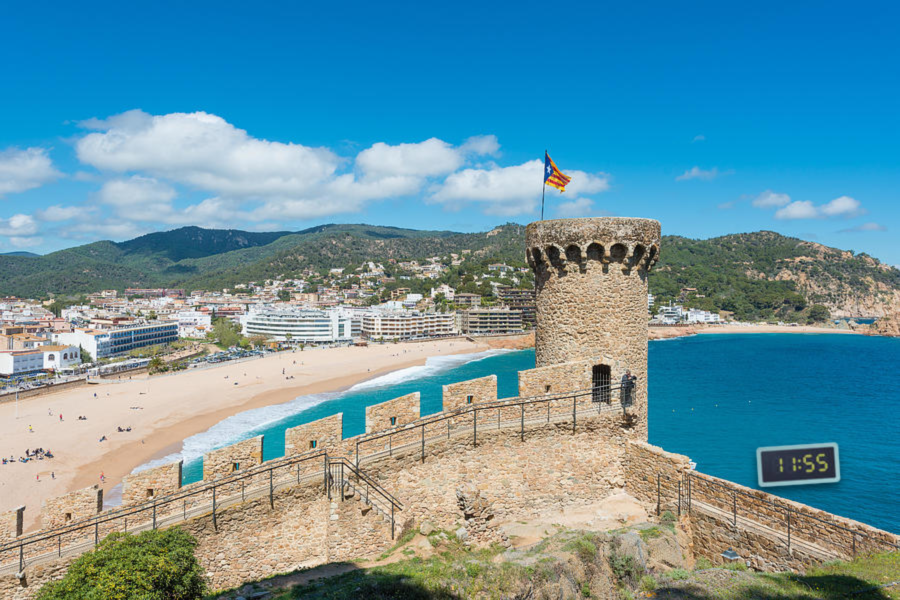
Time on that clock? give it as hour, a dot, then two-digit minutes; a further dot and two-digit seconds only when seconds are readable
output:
11.55
